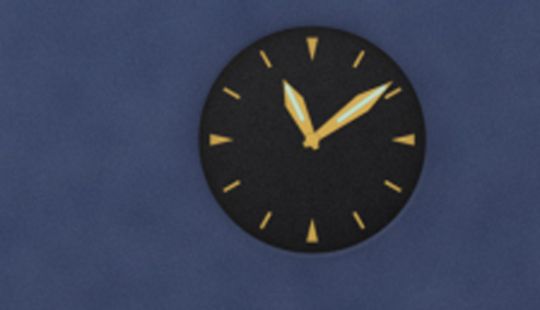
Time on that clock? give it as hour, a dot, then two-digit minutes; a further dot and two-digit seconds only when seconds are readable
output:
11.09
